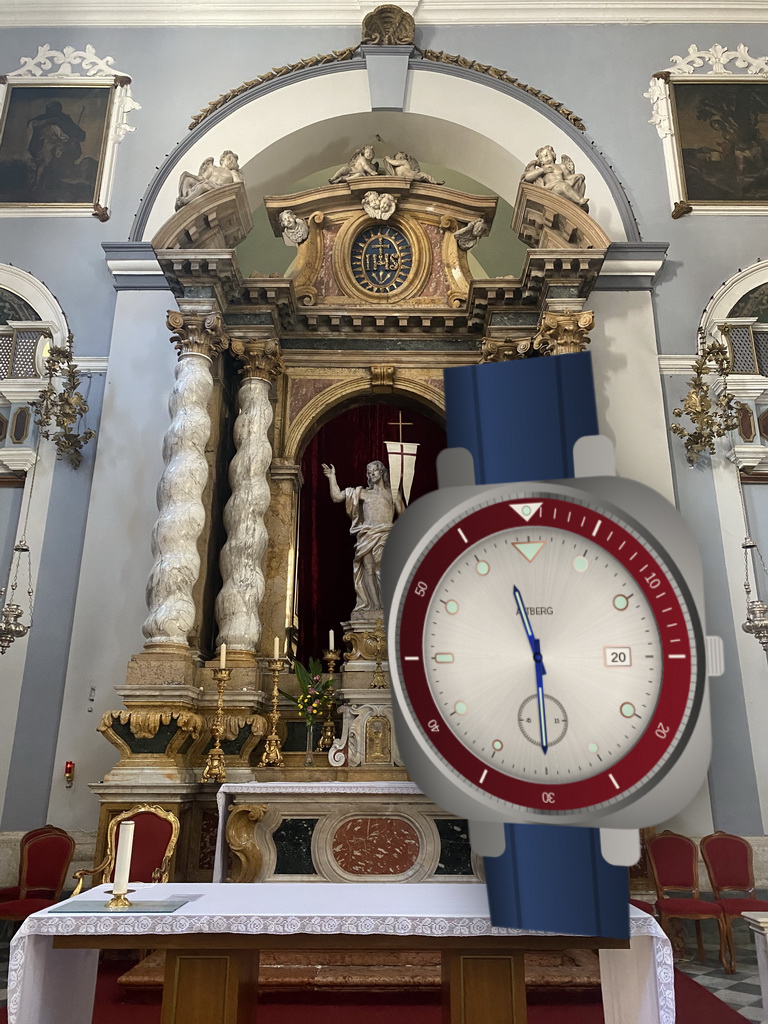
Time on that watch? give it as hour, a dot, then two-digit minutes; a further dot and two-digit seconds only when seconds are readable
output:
11.30
